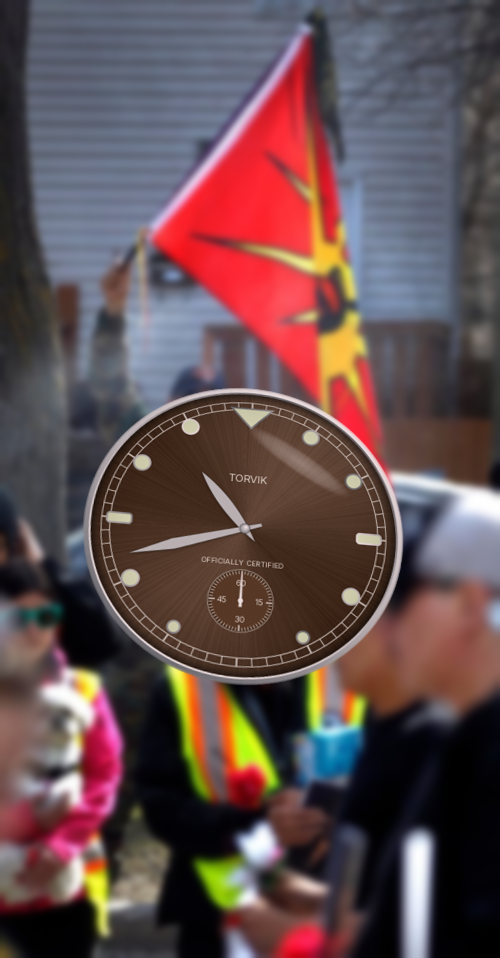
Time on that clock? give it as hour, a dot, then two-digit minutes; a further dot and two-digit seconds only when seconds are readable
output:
10.42
